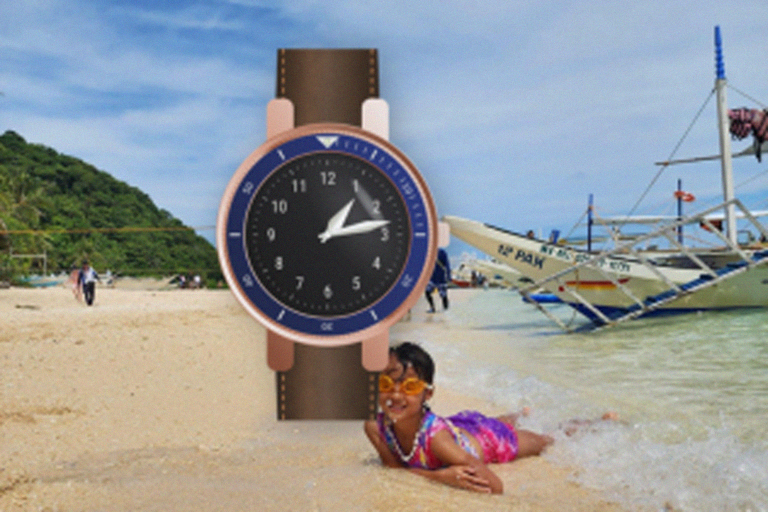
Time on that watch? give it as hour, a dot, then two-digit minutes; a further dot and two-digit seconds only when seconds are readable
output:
1.13
